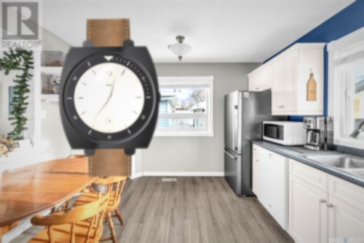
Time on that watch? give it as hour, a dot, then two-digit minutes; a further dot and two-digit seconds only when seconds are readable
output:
12.36
